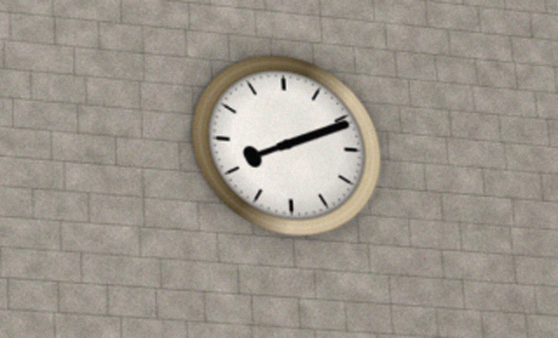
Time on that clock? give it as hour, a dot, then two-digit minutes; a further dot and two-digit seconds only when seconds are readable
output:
8.11
